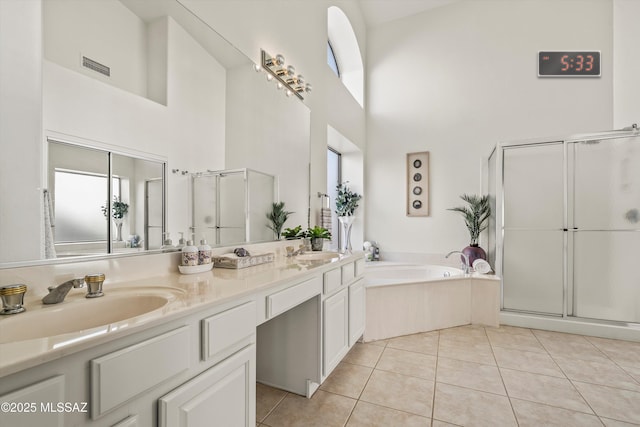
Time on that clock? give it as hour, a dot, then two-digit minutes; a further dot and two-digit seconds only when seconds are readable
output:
5.33
